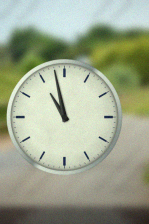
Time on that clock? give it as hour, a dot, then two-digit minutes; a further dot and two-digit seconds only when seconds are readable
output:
10.58
